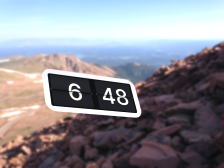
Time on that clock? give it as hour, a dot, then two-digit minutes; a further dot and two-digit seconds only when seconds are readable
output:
6.48
